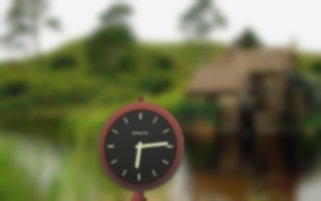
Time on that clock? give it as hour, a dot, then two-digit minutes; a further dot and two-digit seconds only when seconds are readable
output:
6.14
